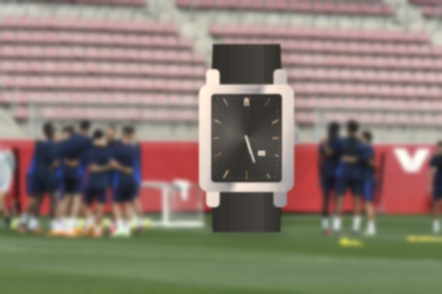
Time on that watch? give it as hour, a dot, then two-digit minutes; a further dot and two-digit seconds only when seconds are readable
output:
5.27
